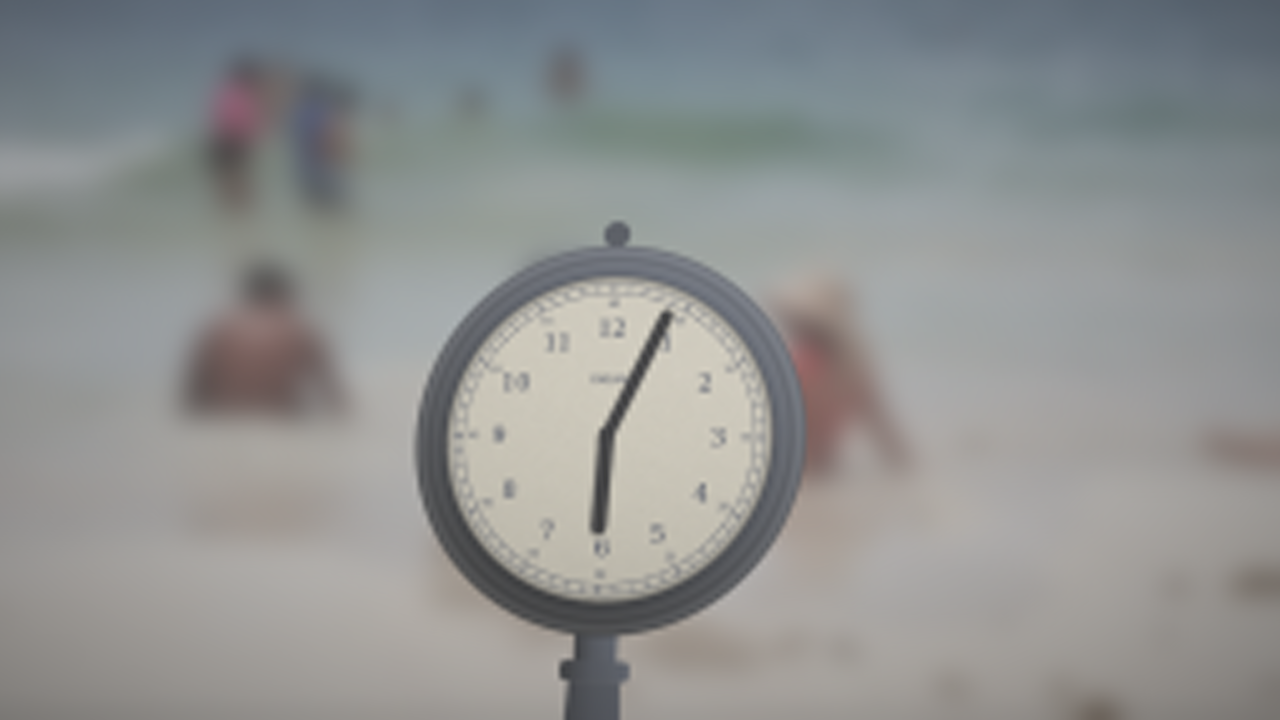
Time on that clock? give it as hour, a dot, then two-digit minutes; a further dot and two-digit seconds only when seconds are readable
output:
6.04
